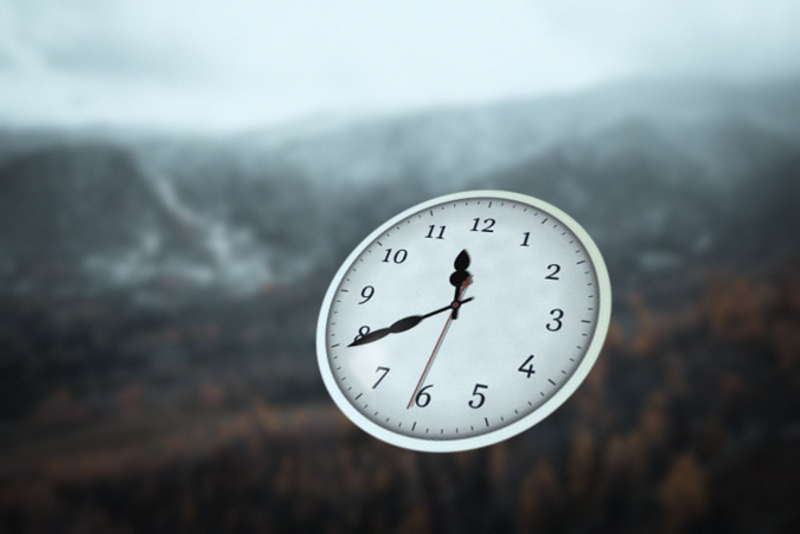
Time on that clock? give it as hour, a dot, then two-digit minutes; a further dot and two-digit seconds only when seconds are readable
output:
11.39.31
